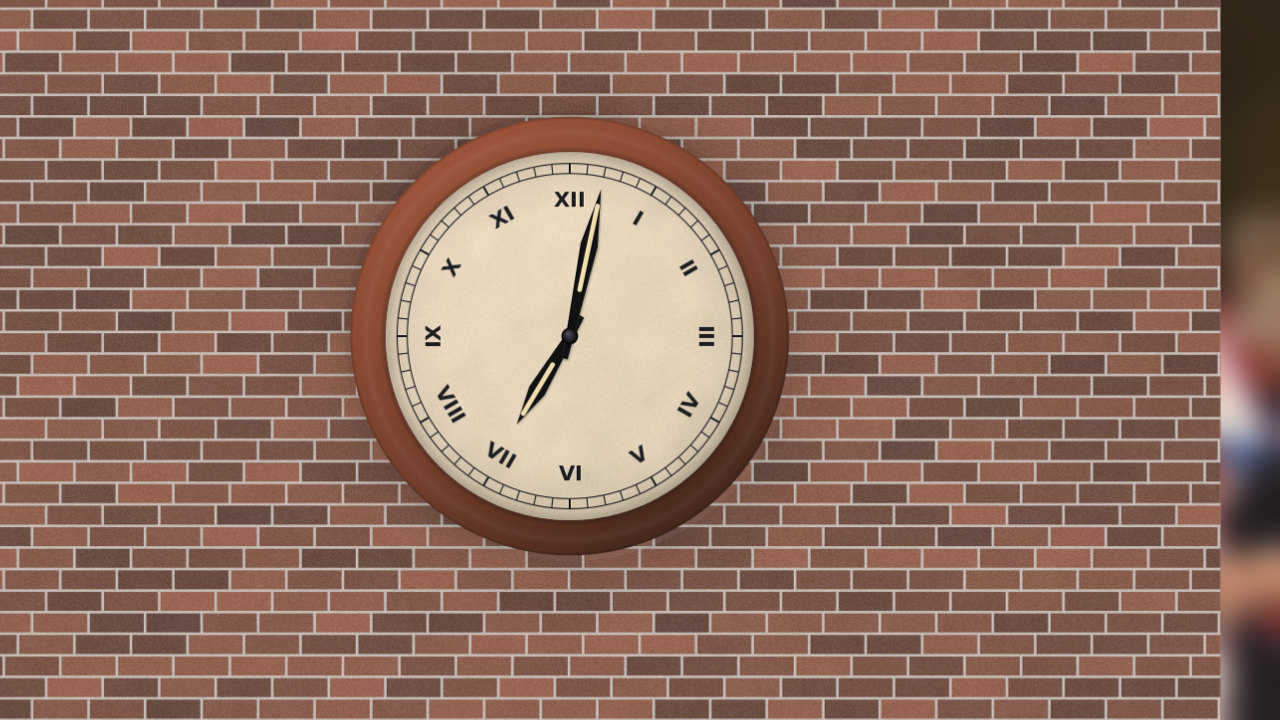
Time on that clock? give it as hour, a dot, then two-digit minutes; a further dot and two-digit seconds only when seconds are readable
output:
7.02
